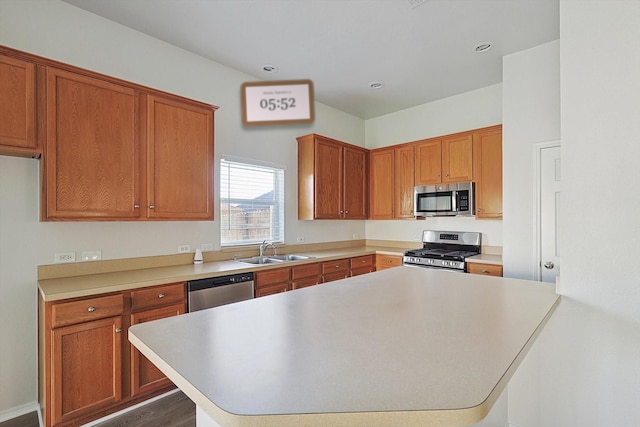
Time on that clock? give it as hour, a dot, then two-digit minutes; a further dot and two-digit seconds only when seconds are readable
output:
5.52
